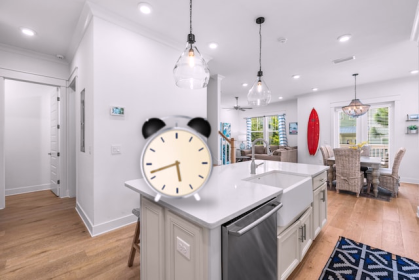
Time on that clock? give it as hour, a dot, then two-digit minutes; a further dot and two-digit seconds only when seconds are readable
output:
5.42
